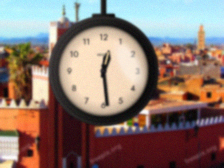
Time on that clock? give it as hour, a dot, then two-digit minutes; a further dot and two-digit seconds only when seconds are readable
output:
12.29
